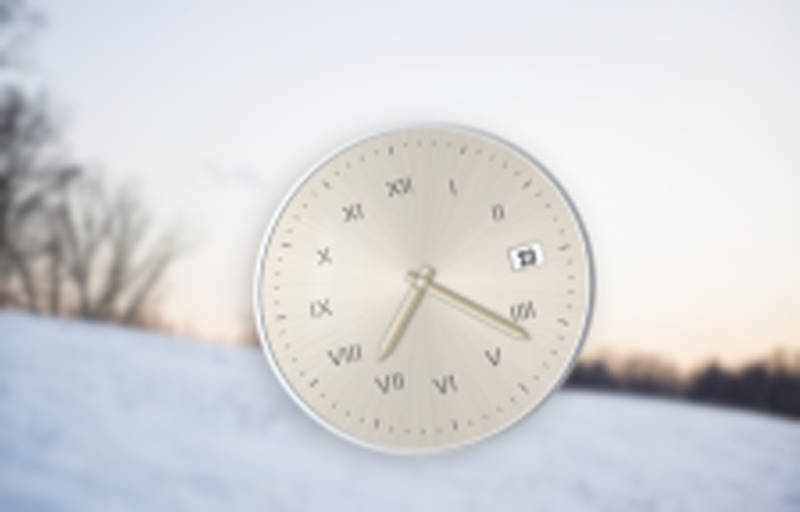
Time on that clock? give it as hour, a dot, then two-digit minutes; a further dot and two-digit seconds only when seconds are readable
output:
7.22
